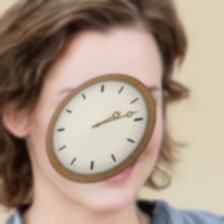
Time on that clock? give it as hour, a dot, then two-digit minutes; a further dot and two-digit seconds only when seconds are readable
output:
2.13
